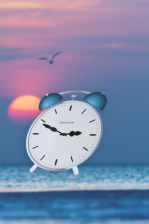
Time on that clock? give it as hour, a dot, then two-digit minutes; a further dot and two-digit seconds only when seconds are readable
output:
2.49
